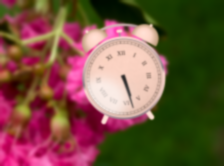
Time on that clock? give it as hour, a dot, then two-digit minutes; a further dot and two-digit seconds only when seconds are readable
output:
5.28
